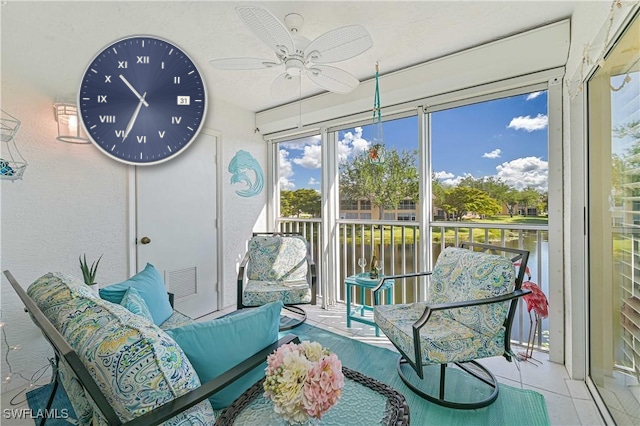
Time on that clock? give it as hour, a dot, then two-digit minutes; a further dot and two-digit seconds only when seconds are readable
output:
10.34
